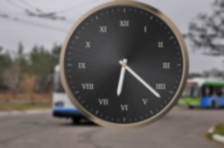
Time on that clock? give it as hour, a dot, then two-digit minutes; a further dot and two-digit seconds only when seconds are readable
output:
6.22
